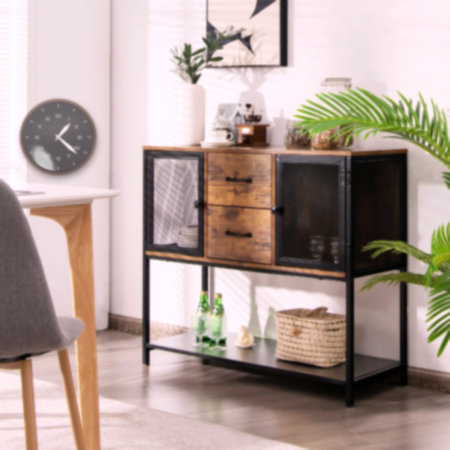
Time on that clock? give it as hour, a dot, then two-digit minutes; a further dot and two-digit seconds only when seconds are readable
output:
1.22
